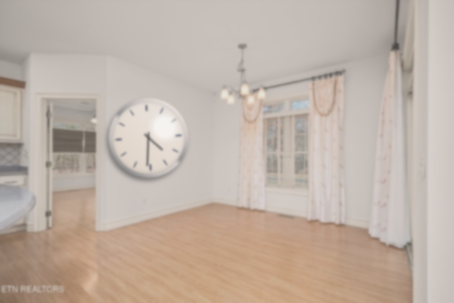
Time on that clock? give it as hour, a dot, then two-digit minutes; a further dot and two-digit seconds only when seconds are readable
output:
4.31
